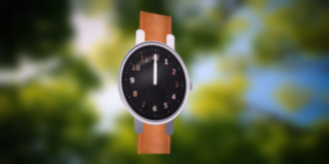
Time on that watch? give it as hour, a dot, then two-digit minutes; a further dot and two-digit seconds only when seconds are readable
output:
12.00
